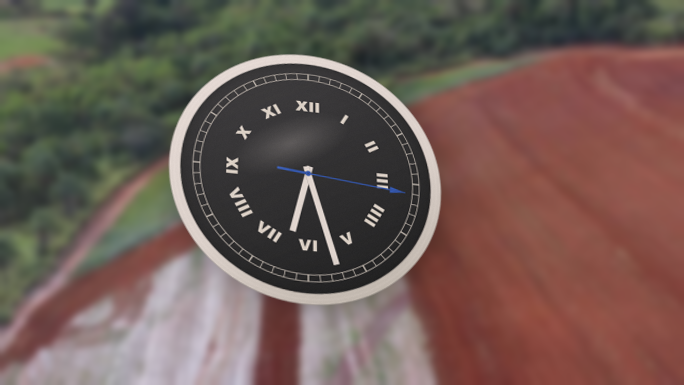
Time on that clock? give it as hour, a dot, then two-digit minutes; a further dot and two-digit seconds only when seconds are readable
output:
6.27.16
